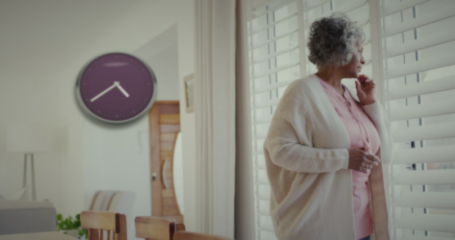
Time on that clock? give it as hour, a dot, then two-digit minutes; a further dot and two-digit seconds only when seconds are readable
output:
4.39
